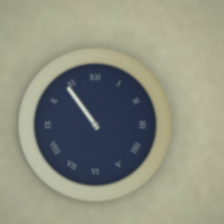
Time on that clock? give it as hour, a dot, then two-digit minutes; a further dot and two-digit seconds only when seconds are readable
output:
10.54
